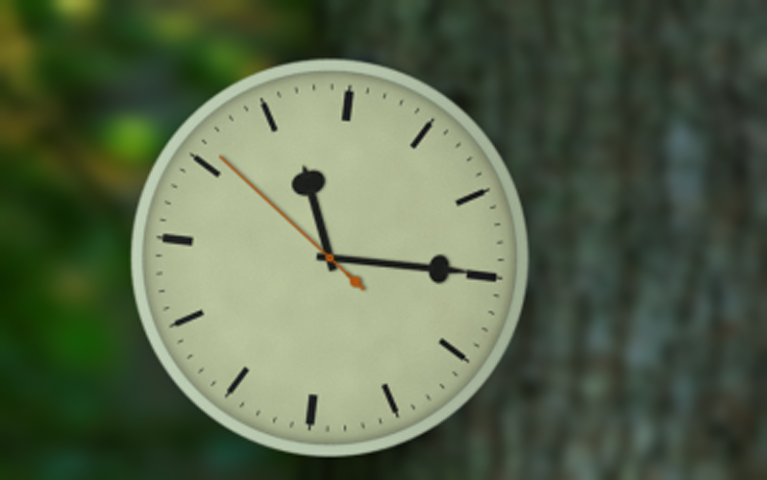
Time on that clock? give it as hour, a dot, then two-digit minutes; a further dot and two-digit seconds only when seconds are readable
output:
11.14.51
